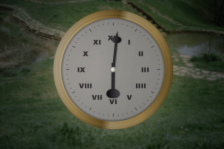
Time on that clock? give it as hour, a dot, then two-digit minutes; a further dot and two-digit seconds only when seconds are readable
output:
6.01
